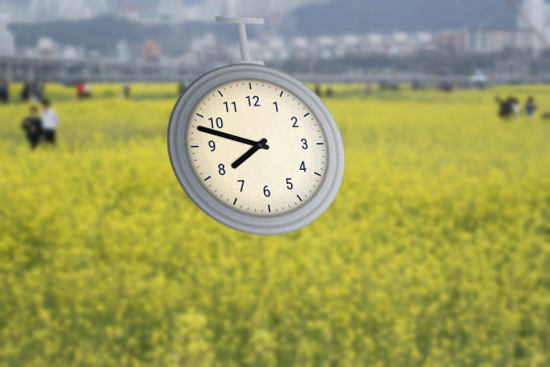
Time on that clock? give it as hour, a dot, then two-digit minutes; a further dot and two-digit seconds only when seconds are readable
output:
7.48
